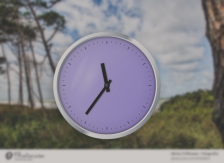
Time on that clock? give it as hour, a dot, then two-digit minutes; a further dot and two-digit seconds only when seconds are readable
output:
11.36
